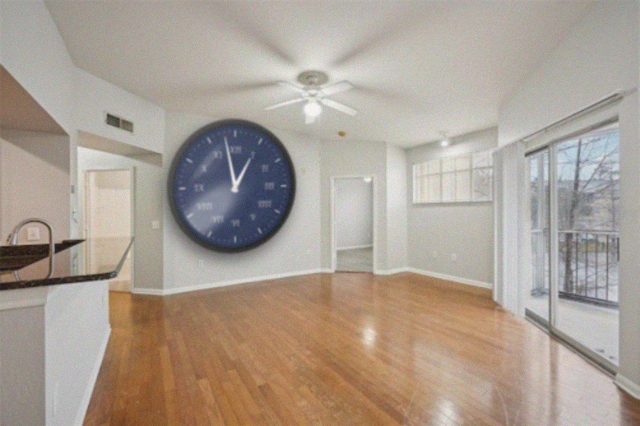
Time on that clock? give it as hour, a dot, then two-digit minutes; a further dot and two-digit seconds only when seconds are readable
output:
12.58
